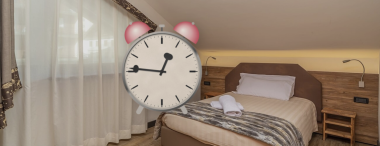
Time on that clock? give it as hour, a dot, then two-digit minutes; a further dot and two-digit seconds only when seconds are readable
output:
12.46
